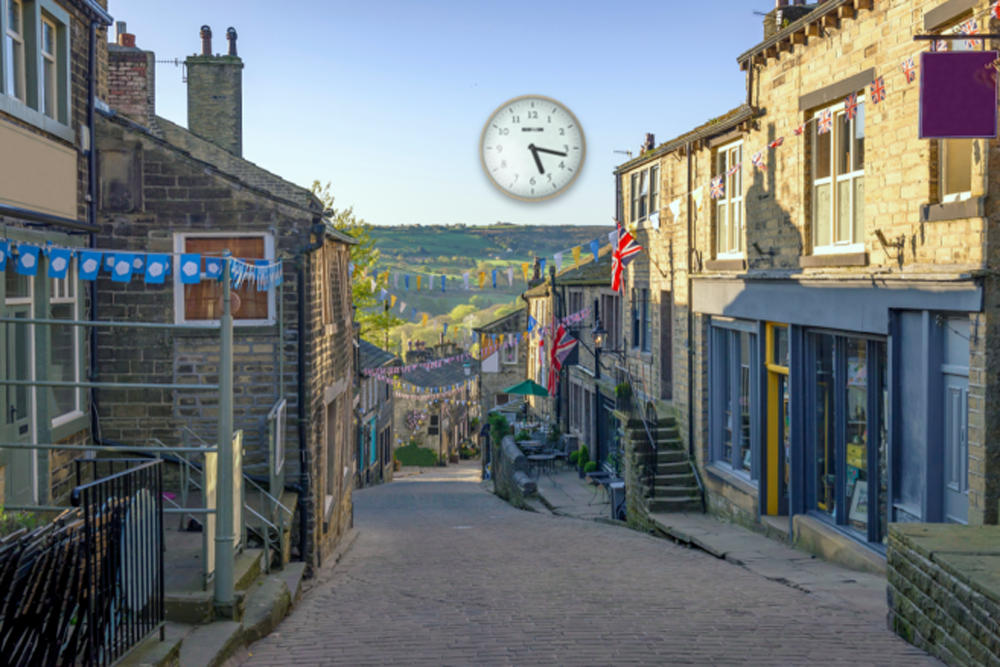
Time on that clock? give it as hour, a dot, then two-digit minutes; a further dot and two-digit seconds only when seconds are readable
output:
5.17
